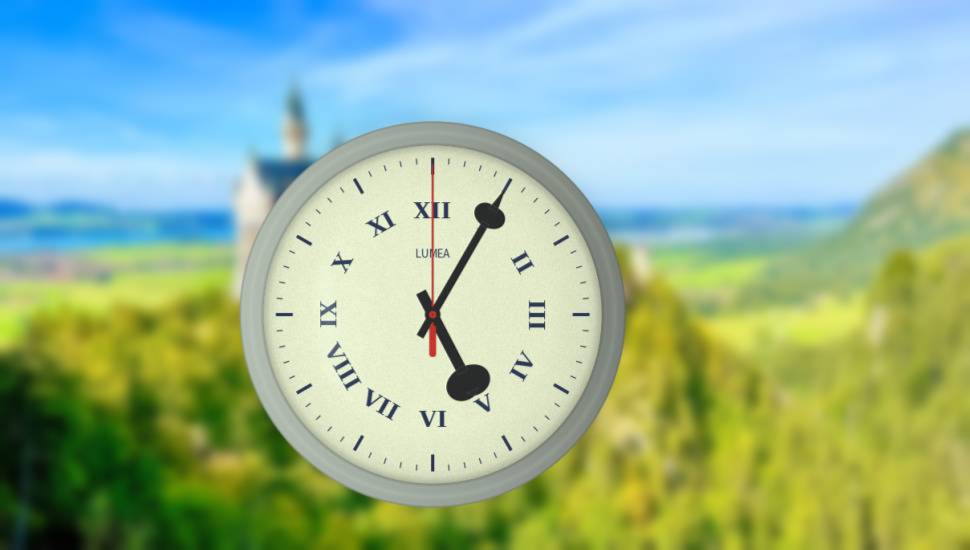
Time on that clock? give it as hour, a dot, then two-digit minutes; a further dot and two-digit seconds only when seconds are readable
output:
5.05.00
